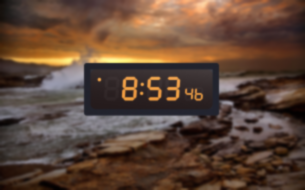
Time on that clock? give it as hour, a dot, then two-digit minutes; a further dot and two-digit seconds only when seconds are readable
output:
8.53.46
